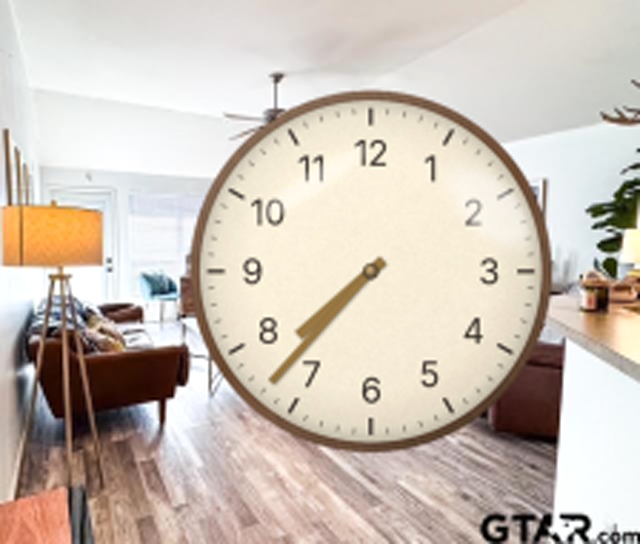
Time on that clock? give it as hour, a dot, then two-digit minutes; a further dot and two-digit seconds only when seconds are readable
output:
7.37
